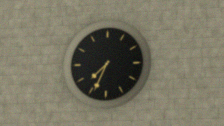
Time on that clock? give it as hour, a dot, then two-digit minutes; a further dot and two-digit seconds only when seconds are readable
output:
7.34
